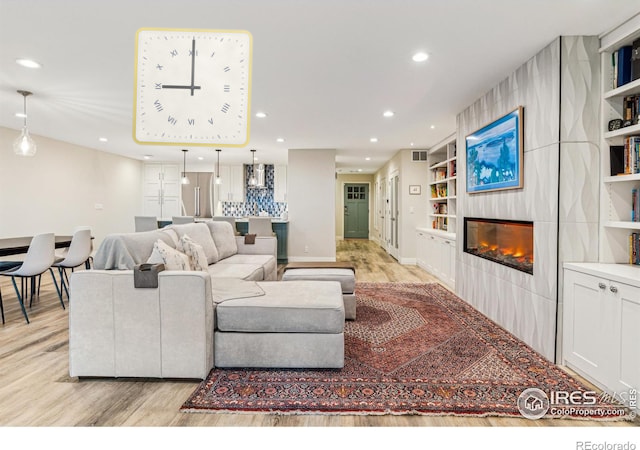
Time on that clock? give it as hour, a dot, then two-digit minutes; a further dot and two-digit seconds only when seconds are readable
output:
9.00
